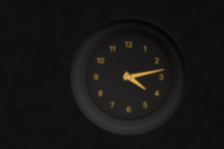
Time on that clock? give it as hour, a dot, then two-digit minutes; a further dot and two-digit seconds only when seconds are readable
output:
4.13
